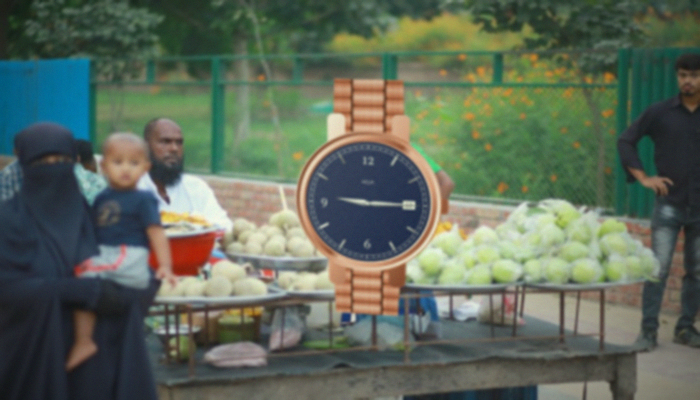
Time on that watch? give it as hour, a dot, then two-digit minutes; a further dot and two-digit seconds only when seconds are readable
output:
9.15
